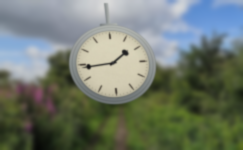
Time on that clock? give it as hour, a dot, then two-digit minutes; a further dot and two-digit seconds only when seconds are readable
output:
1.44
